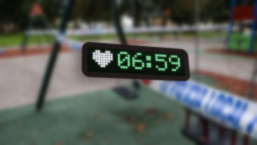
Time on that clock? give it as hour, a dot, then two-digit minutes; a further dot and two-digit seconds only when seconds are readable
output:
6.59
